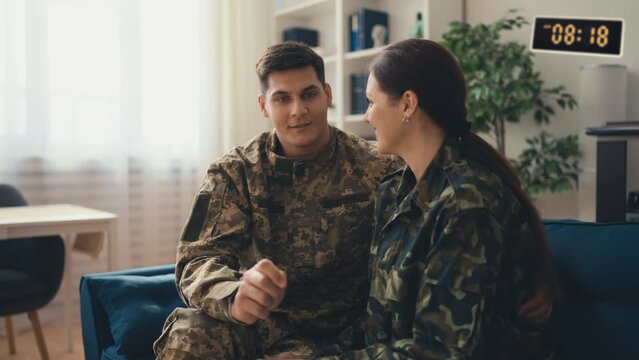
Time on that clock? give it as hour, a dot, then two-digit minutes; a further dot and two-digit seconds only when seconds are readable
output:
8.18
